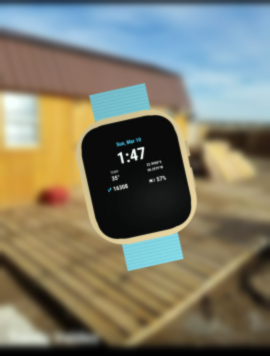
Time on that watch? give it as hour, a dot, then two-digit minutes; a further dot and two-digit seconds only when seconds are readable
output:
1.47
